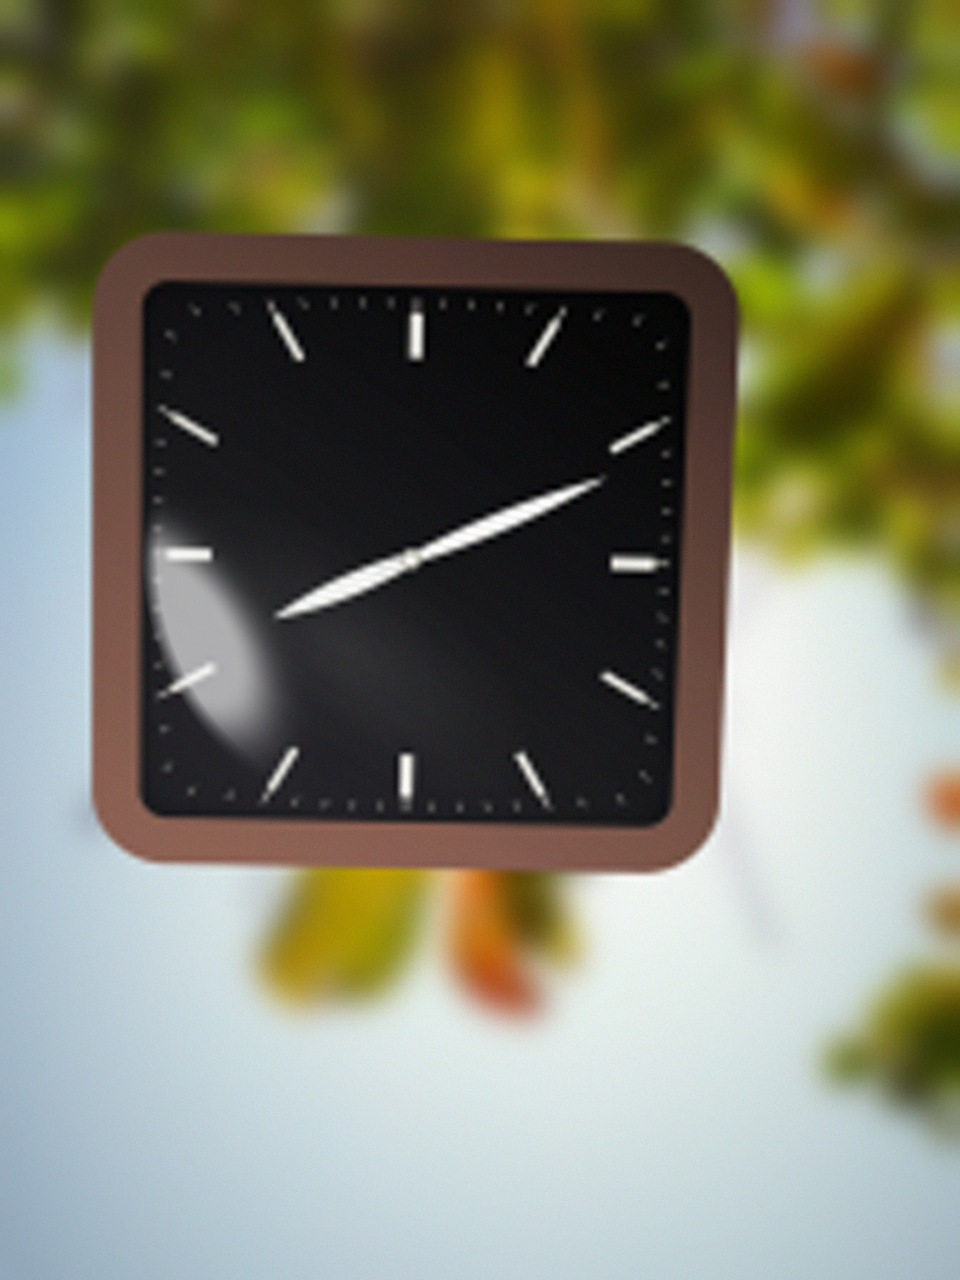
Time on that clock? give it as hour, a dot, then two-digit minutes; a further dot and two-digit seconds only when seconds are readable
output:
8.11
